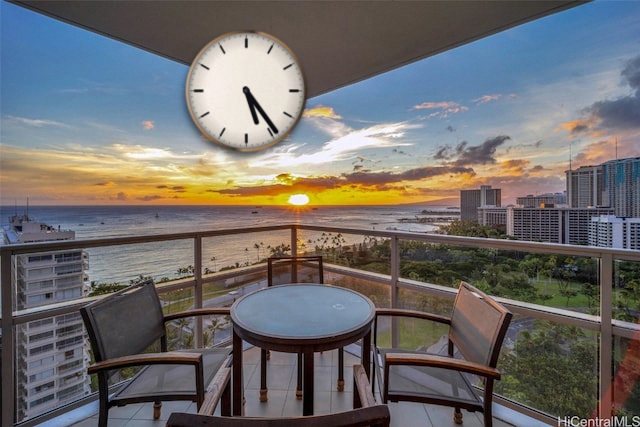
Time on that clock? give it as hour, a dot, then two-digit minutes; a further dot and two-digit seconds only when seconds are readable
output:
5.24
